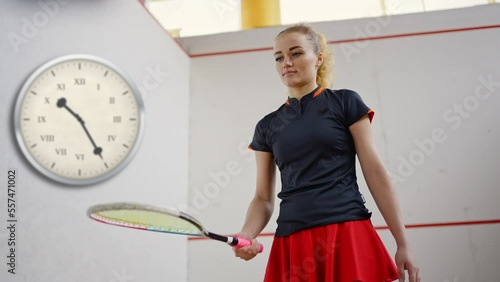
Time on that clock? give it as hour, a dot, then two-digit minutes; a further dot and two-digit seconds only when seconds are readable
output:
10.25
